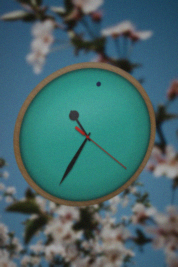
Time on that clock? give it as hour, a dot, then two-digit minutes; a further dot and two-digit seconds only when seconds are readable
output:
10.33.20
